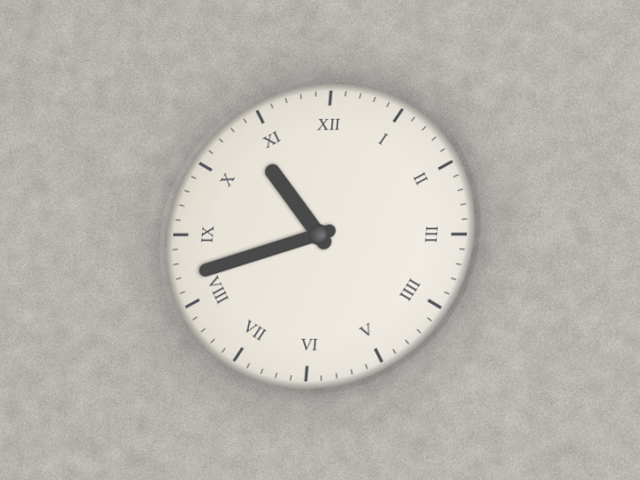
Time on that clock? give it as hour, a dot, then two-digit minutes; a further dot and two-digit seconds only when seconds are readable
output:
10.42
